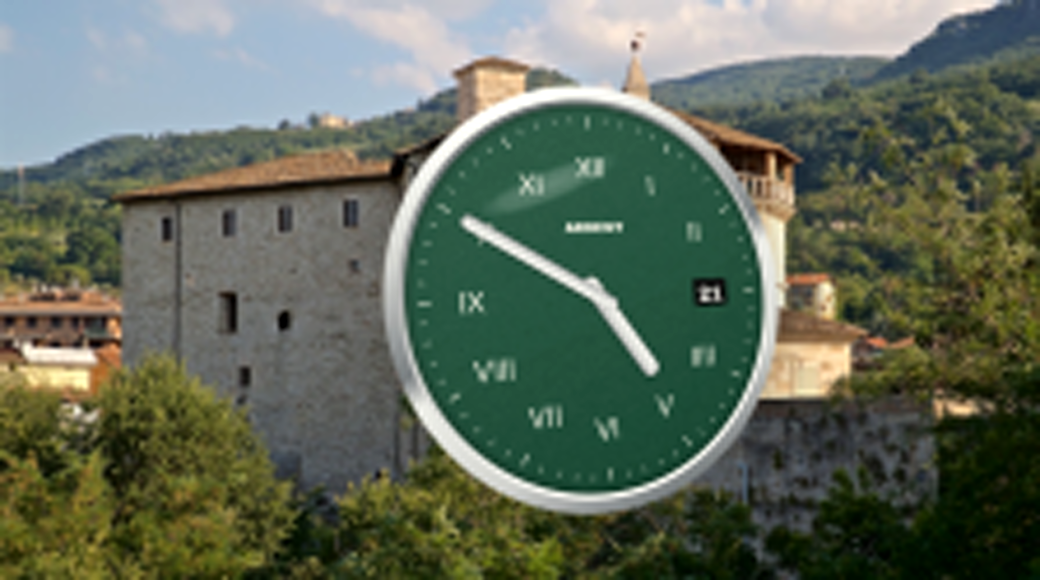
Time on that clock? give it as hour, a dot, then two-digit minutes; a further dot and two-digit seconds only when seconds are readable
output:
4.50
